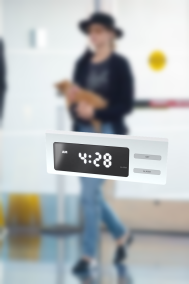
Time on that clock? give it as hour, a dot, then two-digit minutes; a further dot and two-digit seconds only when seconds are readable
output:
4.28
